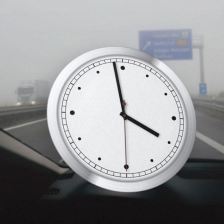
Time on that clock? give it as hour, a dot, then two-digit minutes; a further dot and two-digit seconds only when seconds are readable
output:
3.58.30
